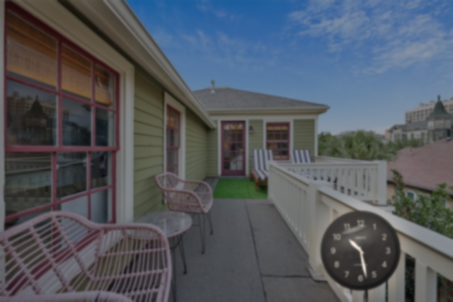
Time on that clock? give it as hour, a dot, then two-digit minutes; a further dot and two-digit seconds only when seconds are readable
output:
10.28
